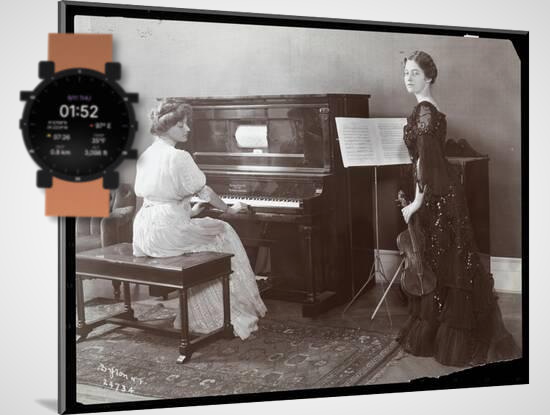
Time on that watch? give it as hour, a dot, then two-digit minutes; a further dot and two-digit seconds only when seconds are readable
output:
1.52
